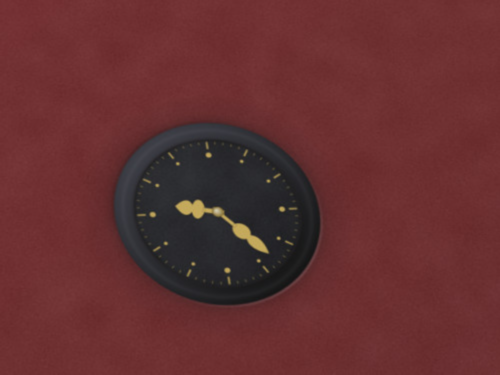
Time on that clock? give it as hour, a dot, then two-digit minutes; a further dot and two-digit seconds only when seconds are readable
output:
9.23
